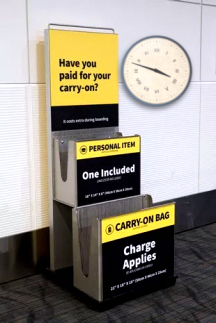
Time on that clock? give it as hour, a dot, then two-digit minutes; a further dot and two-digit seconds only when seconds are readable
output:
3.48
